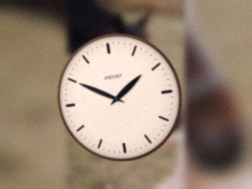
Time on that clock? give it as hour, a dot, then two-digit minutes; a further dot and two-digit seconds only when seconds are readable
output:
1.50
